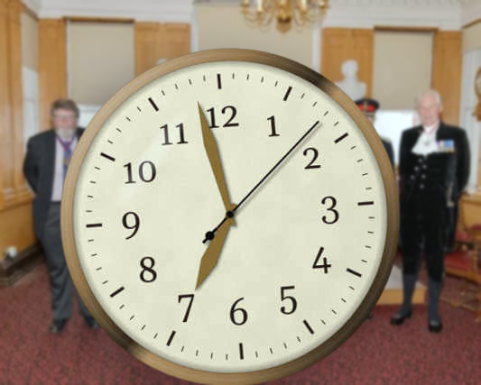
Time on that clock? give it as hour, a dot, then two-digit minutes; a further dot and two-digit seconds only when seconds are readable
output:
6.58.08
